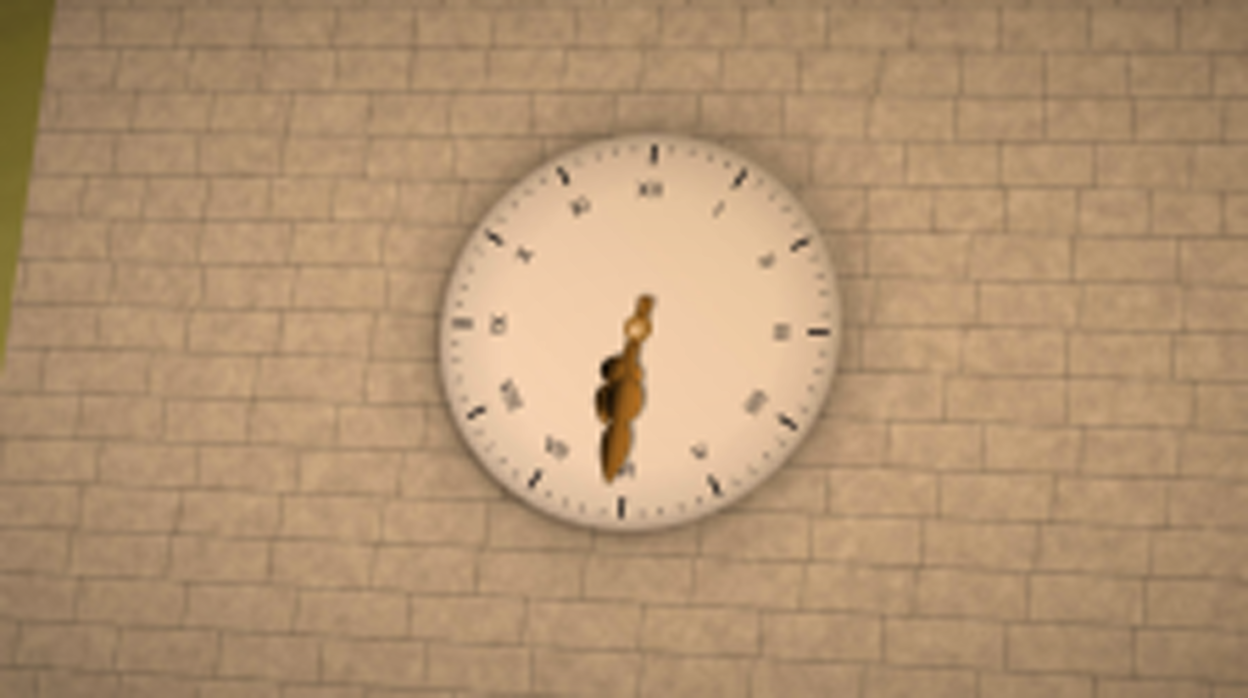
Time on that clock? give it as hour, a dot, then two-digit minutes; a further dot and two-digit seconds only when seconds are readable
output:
6.31
